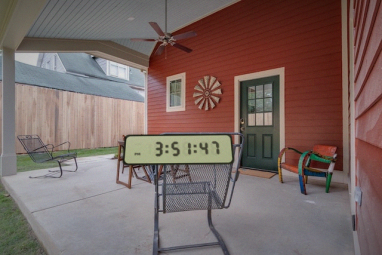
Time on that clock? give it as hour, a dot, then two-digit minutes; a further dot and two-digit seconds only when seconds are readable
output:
3.51.47
